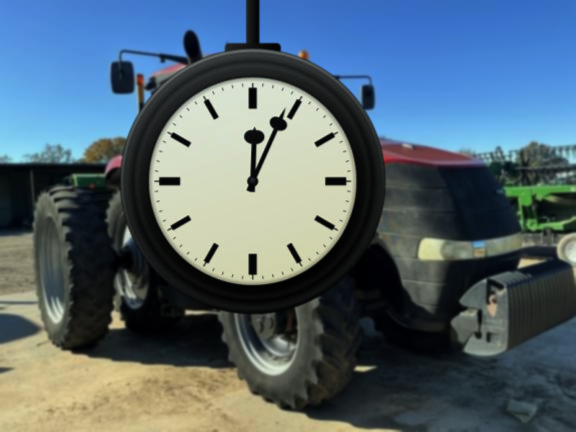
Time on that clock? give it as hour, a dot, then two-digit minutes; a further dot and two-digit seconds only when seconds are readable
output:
12.04
